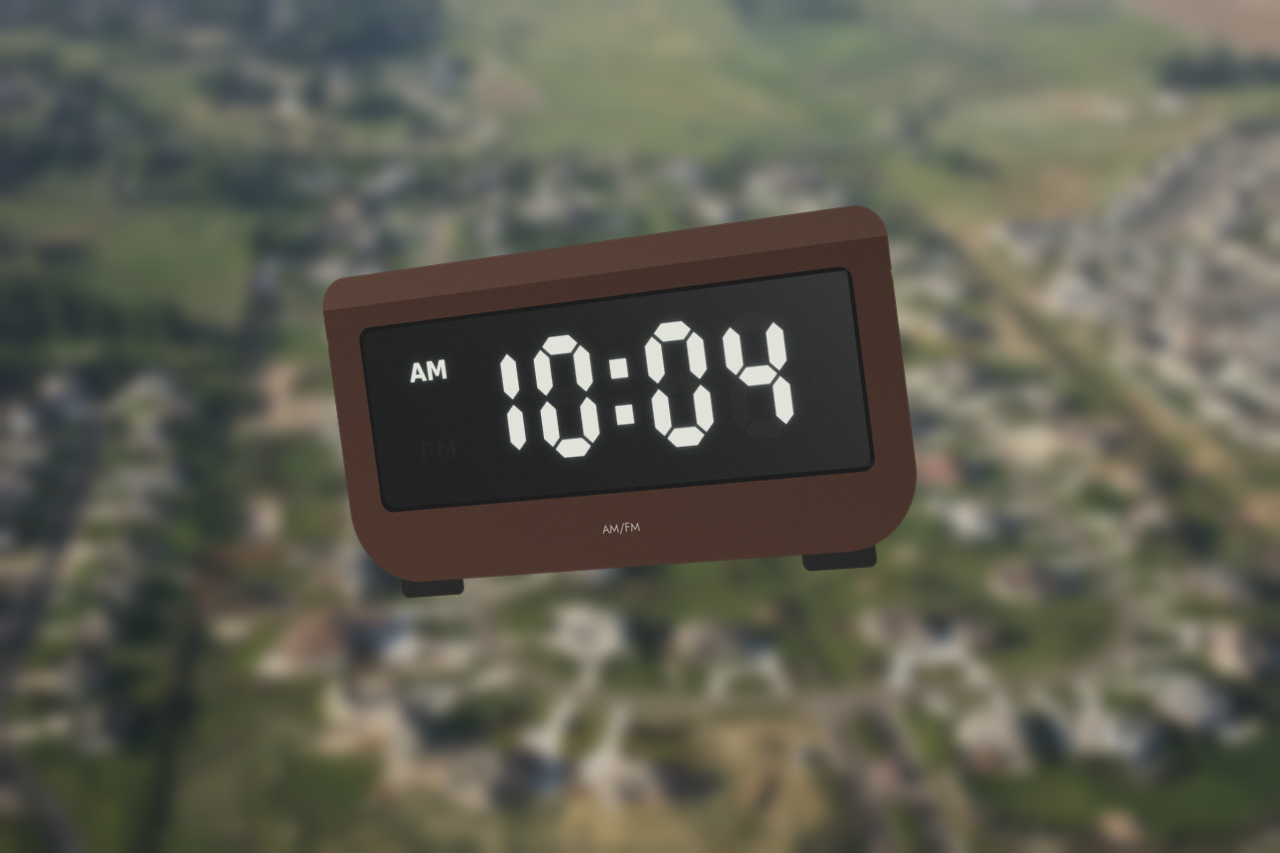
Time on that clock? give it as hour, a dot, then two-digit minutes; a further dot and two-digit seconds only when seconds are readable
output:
10.04
